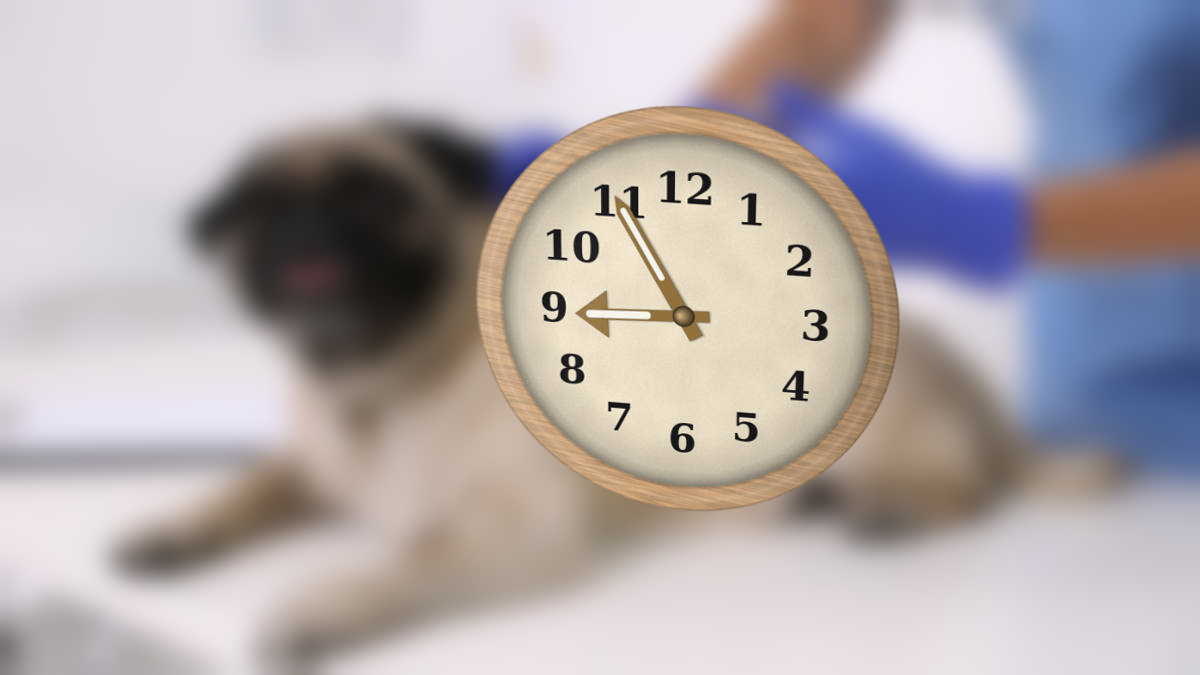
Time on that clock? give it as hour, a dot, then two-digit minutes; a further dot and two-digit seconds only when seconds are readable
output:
8.55
